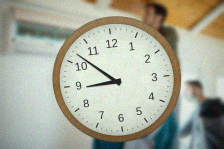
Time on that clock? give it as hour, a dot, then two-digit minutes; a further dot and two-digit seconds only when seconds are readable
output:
8.52
